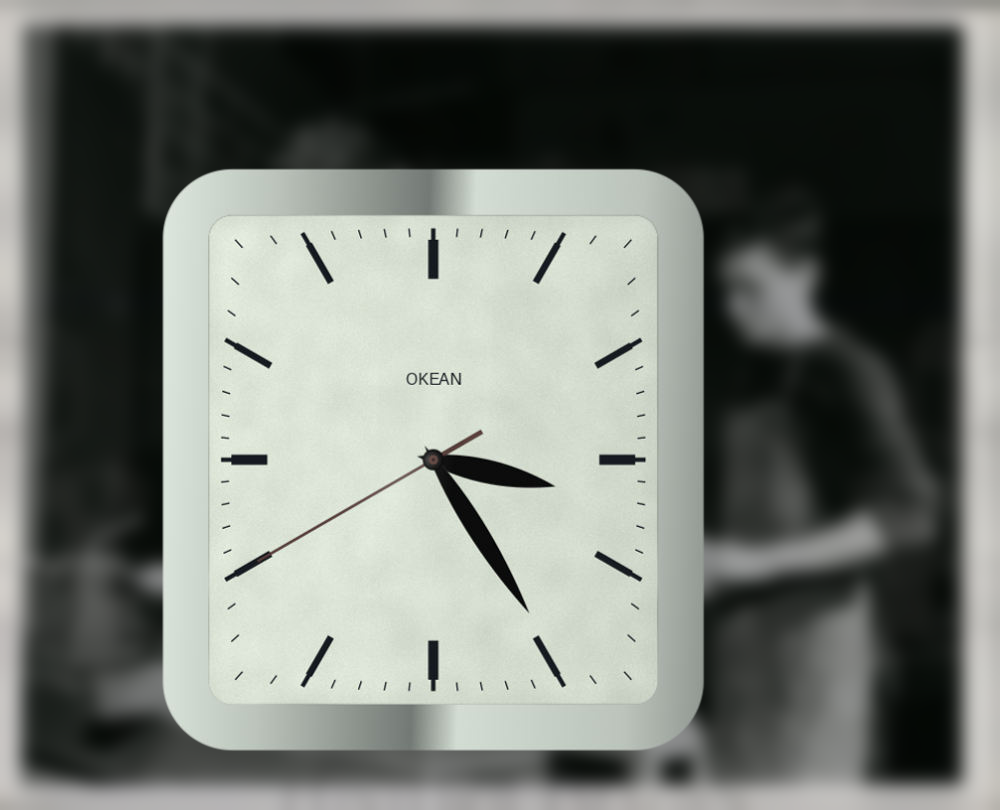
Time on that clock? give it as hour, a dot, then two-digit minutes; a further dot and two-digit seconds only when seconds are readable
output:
3.24.40
